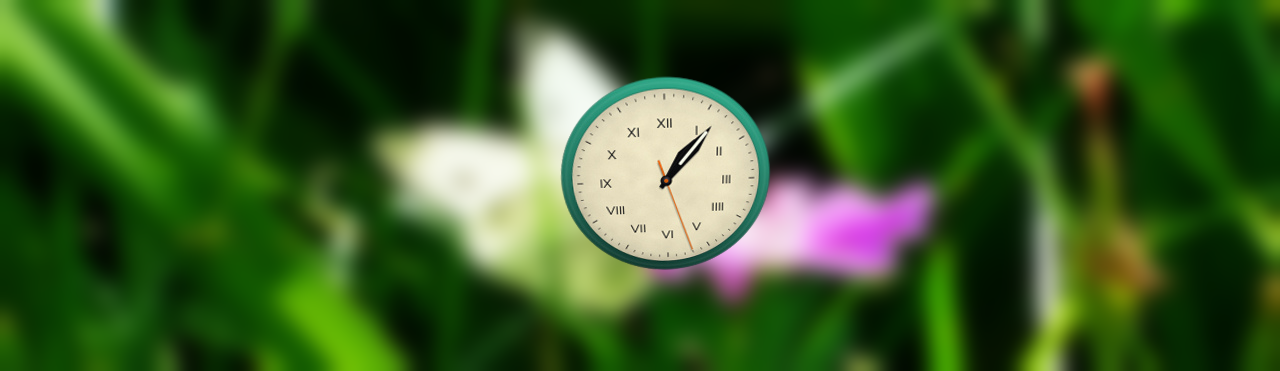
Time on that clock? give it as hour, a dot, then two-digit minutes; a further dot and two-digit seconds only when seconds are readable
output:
1.06.27
